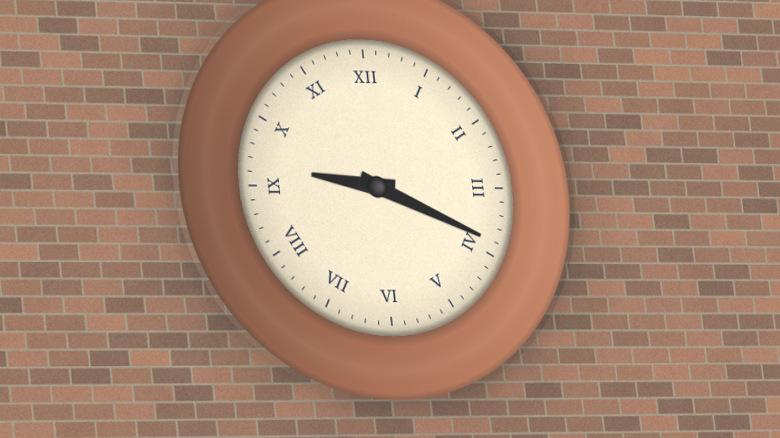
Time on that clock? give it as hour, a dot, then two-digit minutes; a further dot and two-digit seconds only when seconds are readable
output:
9.19
